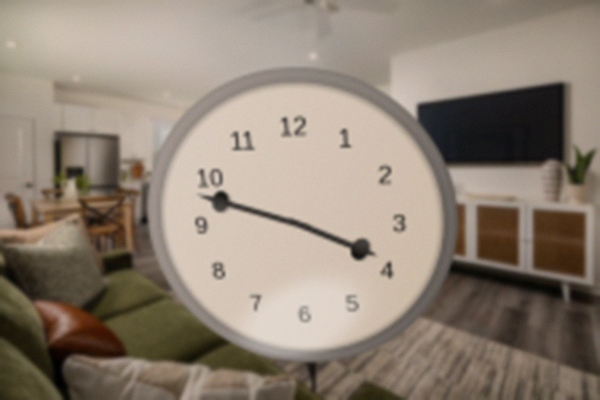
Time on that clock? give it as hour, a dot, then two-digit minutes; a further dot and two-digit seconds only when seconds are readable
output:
3.48
